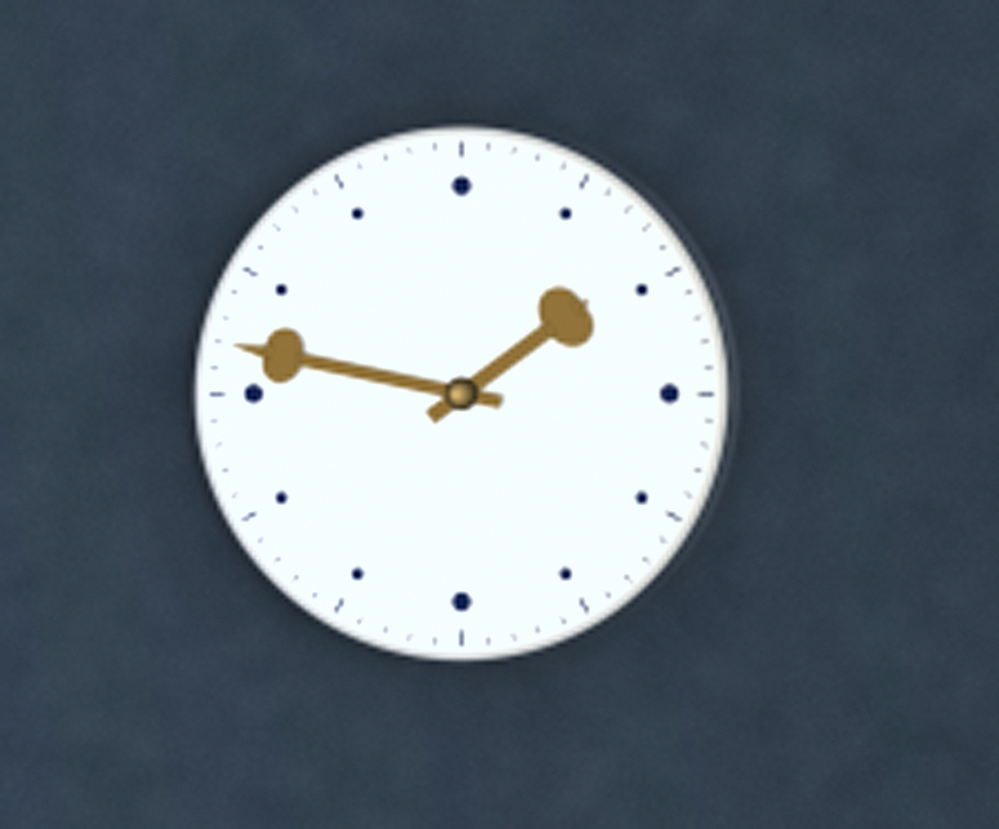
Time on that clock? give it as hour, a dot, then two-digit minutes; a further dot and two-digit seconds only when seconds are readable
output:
1.47
